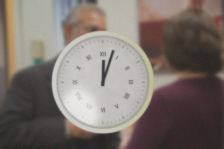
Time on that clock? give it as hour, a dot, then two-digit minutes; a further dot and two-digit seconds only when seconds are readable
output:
12.03
